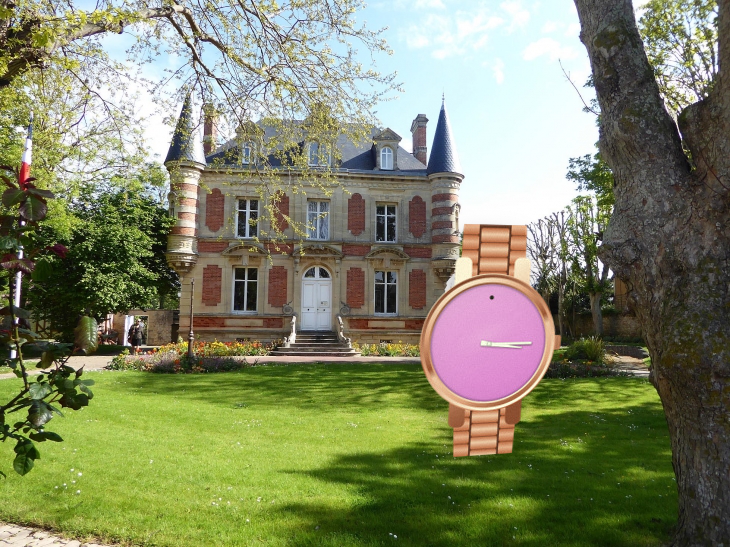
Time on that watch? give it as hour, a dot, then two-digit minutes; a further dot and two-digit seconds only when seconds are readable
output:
3.15
